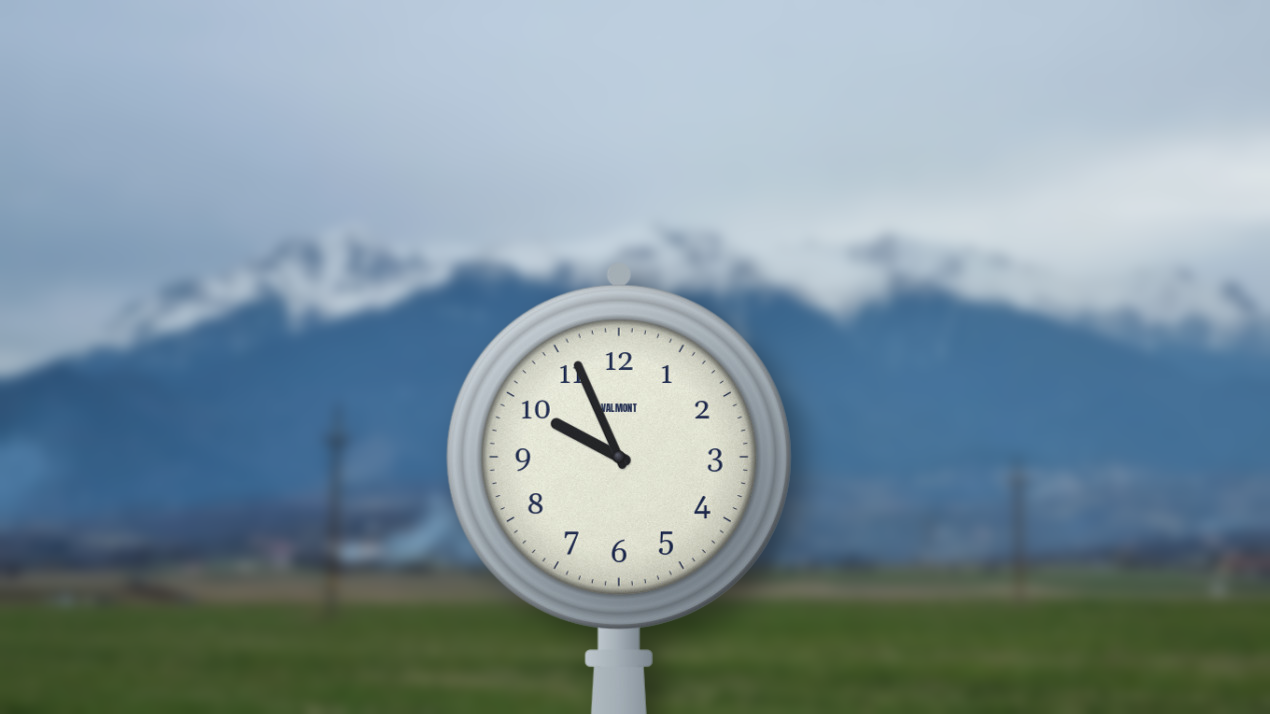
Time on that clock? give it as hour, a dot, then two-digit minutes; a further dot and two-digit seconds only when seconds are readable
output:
9.56
